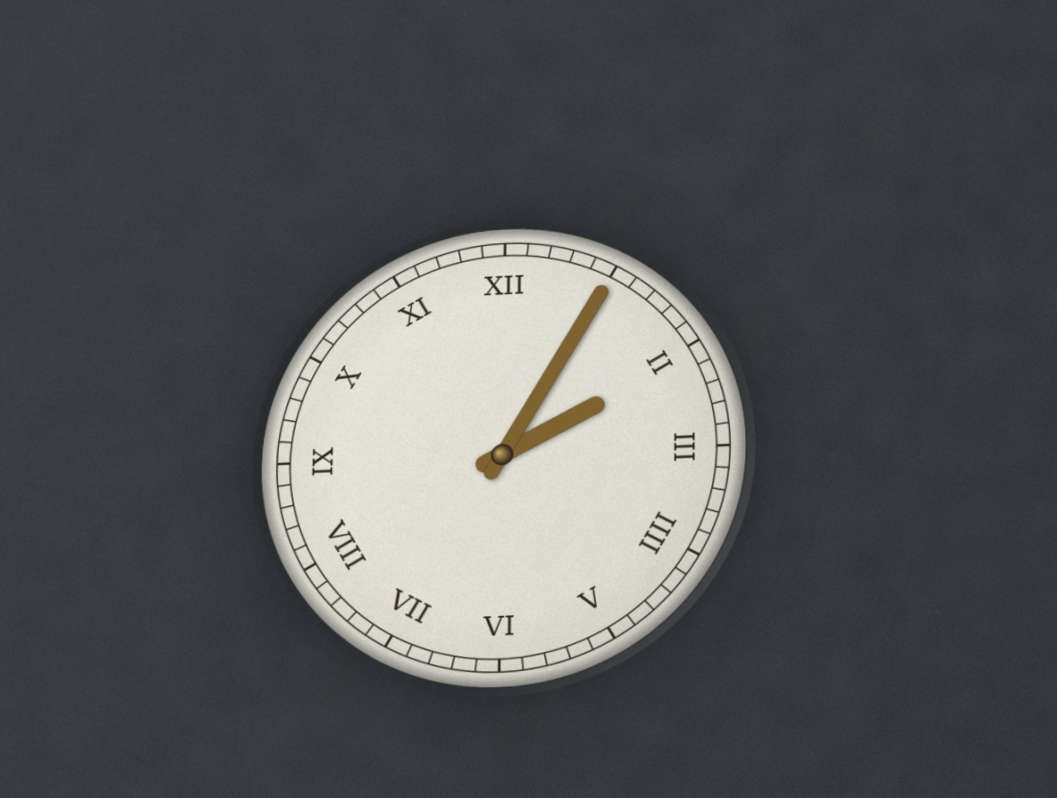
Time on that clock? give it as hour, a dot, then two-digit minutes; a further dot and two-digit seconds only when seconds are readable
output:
2.05
